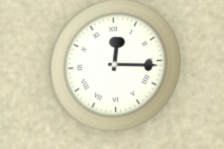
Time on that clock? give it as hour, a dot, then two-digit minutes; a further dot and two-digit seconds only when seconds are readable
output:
12.16
